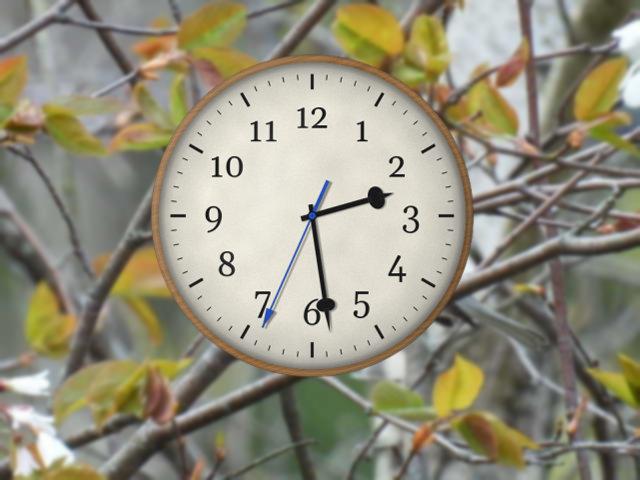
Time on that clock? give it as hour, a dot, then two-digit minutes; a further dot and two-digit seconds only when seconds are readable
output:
2.28.34
